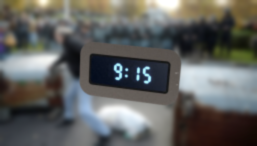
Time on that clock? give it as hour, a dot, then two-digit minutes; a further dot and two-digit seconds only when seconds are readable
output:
9.15
